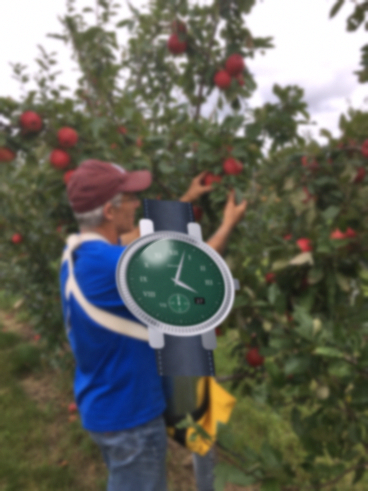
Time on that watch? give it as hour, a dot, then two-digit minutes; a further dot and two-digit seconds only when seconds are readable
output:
4.03
